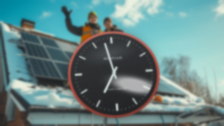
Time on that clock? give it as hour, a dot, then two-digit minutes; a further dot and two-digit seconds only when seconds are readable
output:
6.58
